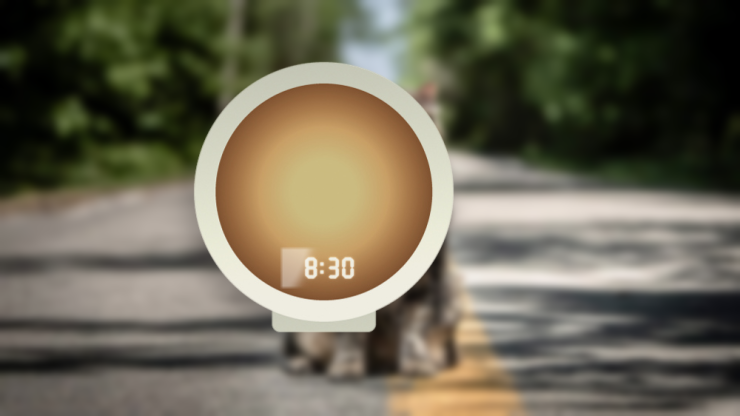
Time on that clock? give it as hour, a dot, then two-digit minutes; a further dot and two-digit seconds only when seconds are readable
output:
8.30
